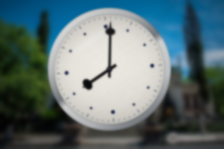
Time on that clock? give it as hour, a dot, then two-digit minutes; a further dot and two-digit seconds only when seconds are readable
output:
8.01
